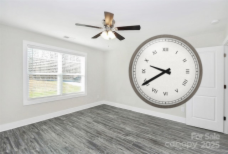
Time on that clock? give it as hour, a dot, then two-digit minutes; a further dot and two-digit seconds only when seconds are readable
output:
9.40
